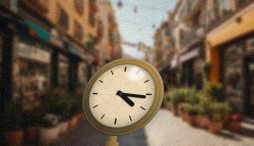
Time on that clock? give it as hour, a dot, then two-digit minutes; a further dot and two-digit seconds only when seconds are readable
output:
4.16
